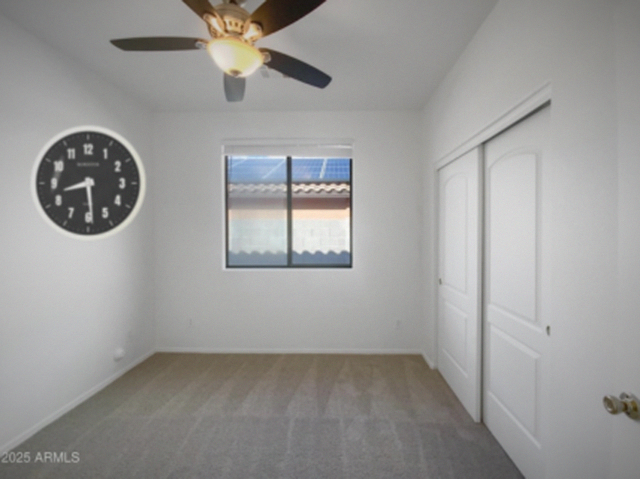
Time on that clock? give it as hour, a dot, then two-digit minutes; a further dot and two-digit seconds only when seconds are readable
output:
8.29
